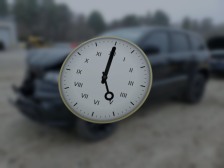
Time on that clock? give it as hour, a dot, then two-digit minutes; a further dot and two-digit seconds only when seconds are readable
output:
5.00
